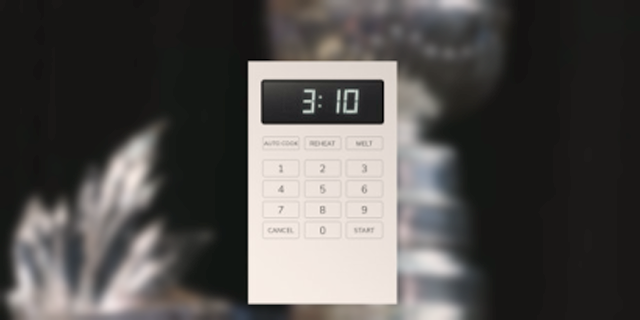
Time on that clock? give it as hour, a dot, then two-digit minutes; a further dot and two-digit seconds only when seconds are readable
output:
3.10
